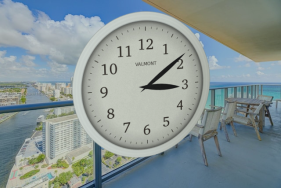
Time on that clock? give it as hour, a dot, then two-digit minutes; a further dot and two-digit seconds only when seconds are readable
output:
3.09
